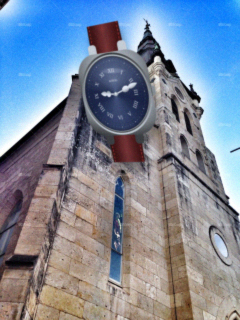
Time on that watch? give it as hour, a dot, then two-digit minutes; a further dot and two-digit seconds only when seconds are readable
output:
9.12
